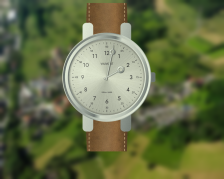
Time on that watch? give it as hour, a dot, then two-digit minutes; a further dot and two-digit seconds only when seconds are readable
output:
2.02
